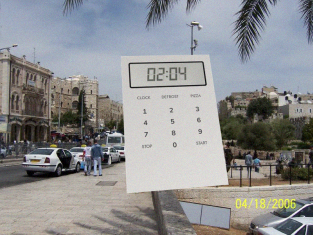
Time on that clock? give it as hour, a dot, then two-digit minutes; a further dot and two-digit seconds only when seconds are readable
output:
2.04
